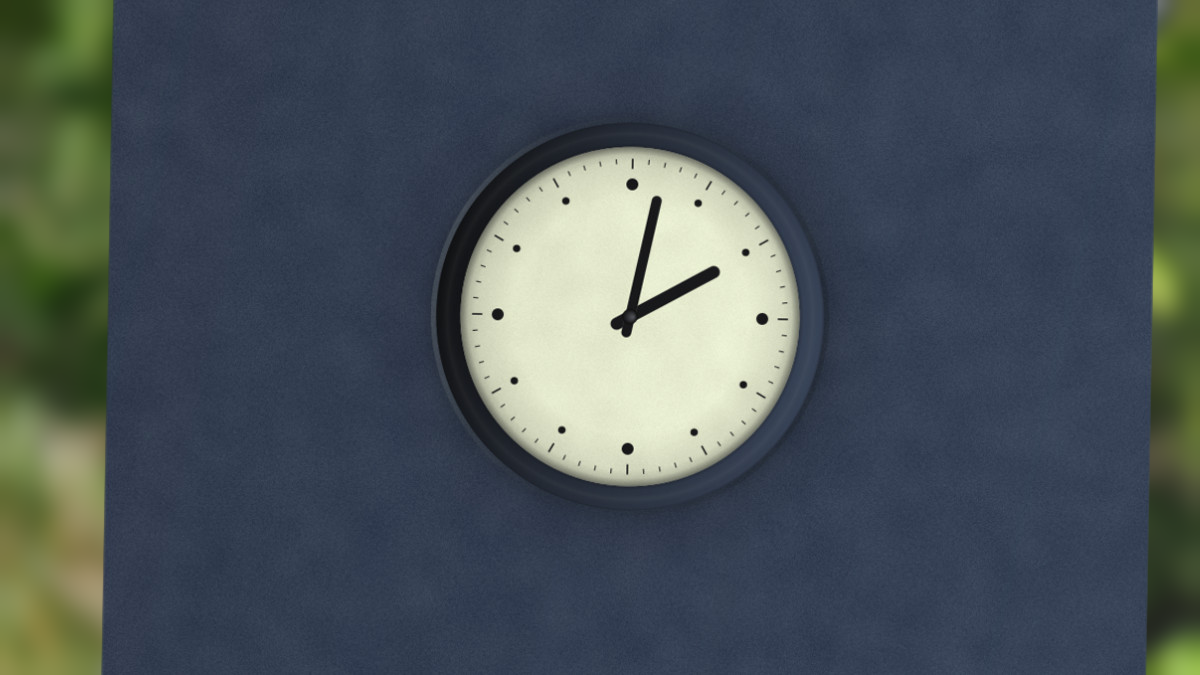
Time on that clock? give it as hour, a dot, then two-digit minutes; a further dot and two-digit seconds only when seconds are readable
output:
2.02
